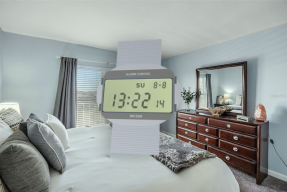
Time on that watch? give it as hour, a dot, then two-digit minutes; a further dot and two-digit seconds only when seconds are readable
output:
13.22.14
